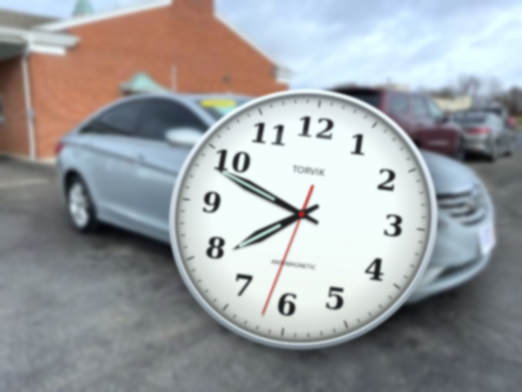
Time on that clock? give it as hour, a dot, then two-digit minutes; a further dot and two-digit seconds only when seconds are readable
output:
7.48.32
